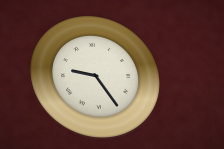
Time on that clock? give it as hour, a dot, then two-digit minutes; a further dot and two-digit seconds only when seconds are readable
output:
9.25
